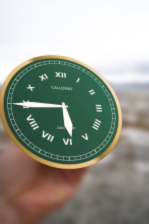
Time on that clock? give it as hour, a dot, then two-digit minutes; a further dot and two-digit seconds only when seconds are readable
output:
5.45
